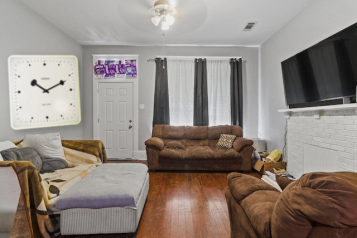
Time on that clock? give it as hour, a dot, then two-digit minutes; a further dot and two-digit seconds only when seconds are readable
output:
10.11
